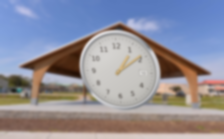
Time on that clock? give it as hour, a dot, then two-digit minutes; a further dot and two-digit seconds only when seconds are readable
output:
1.09
